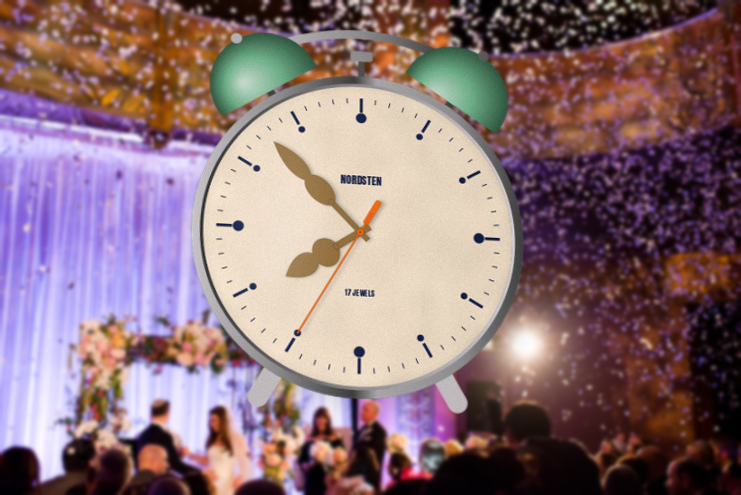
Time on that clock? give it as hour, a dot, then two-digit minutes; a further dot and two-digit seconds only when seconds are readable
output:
7.52.35
